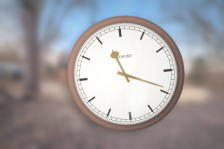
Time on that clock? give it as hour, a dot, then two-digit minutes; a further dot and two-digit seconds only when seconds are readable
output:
11.19
